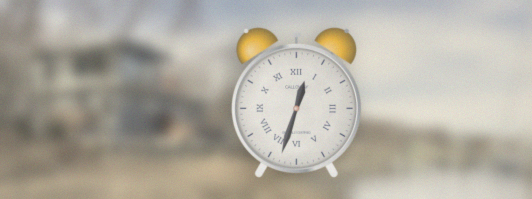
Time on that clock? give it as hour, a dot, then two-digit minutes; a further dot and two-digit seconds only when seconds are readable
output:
12.33
